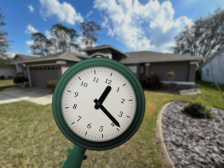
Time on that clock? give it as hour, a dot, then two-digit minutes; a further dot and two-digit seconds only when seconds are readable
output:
12.19
